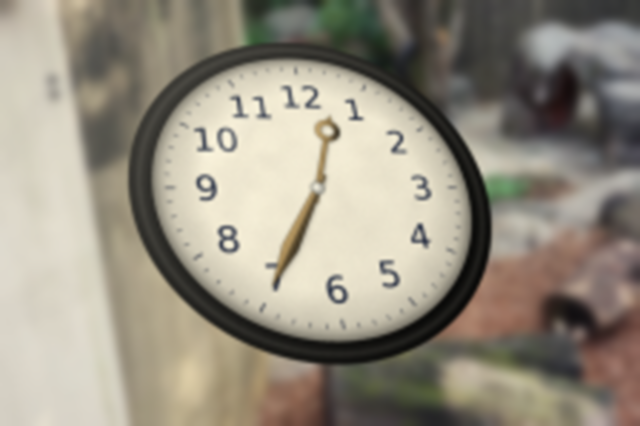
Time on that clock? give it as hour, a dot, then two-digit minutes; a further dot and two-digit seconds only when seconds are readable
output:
12.35
